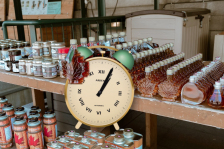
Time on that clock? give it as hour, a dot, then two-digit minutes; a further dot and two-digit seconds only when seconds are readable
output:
1.04
